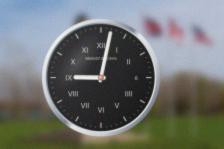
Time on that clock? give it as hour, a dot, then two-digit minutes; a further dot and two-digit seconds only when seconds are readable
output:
9.02
